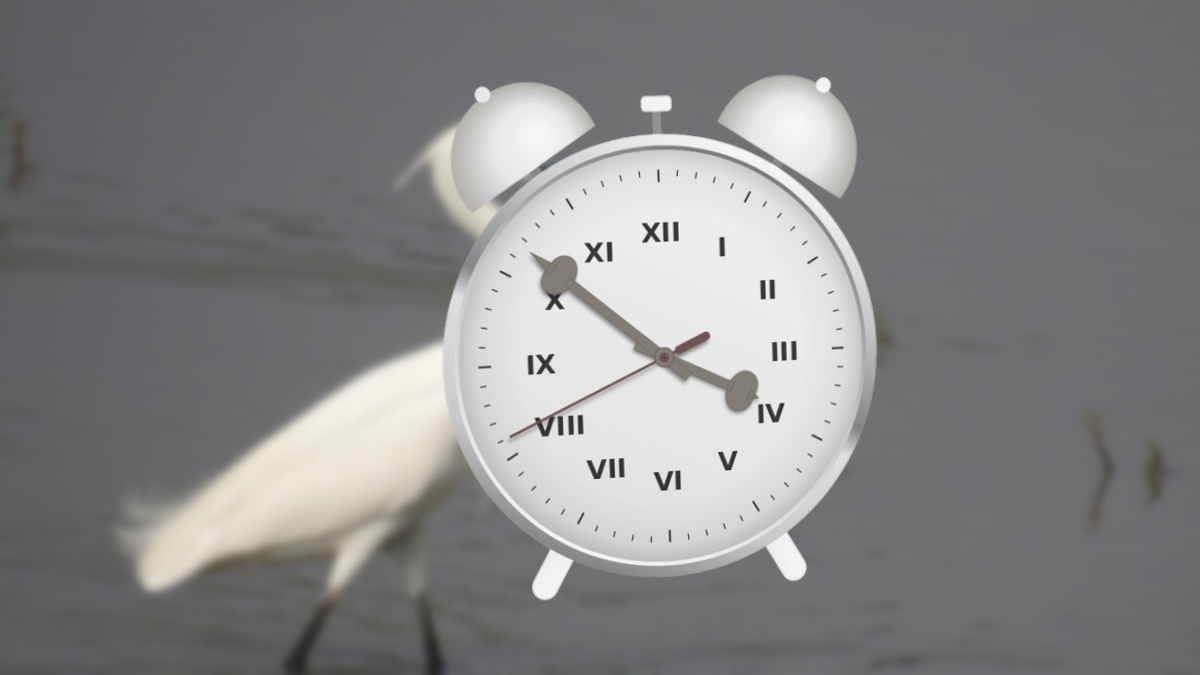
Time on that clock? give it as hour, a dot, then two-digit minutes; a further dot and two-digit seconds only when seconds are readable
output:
3.51.41
